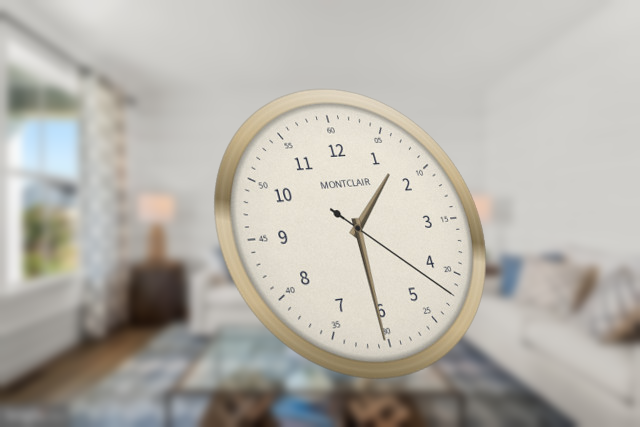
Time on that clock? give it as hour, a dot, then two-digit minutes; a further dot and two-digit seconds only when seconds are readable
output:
1.30.22
